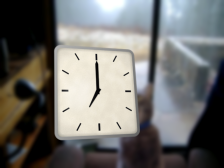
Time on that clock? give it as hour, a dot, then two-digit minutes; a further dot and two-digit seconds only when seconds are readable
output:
7.00
